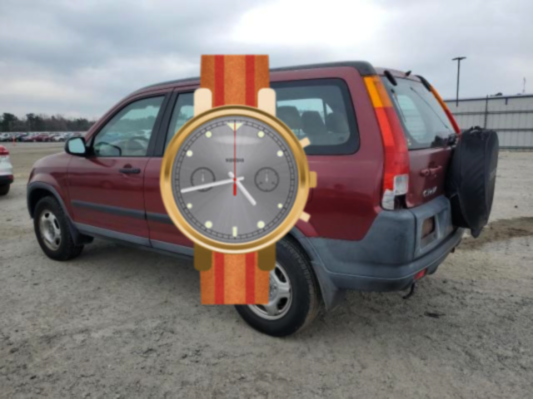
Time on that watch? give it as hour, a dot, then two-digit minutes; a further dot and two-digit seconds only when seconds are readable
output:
4.43
